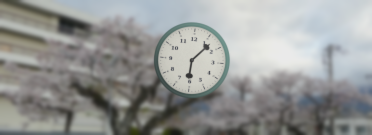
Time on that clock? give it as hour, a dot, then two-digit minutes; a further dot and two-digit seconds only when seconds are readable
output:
6.07
